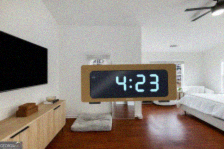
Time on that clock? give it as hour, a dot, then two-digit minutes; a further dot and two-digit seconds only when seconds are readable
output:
4.23
